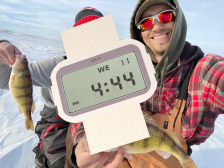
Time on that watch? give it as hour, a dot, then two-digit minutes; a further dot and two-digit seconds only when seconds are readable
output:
4.44
